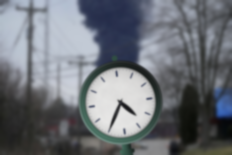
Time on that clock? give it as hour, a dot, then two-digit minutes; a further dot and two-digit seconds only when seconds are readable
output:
4.35
